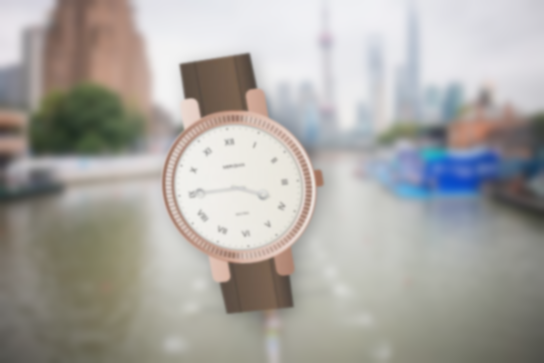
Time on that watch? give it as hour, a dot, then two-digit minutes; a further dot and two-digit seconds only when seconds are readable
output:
3.45
